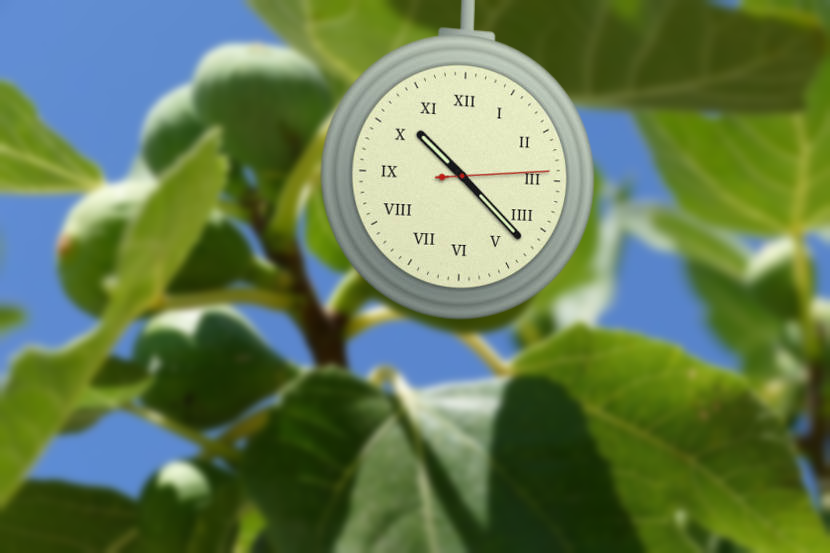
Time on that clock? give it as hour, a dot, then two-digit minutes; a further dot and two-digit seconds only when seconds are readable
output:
10.22.14
